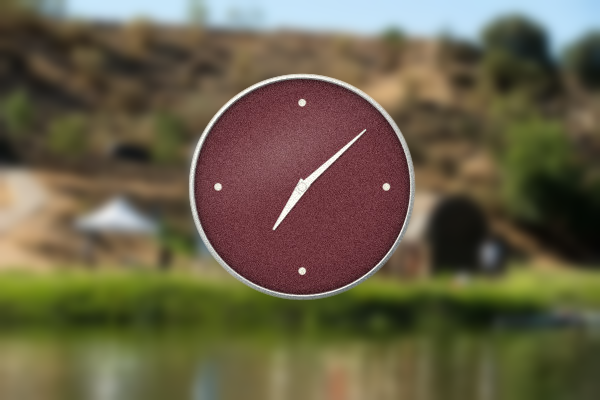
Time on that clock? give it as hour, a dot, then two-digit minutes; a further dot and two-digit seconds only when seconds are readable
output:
7.08
